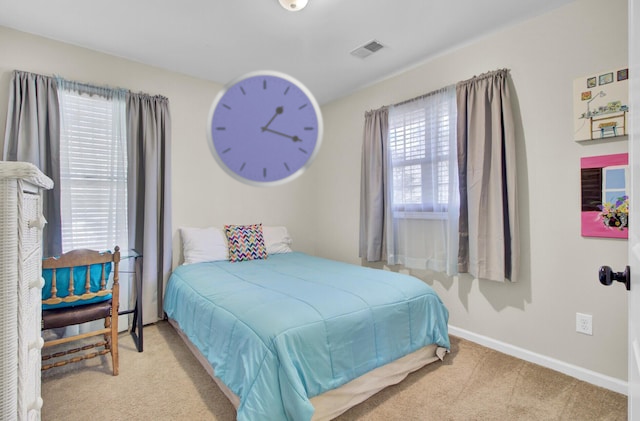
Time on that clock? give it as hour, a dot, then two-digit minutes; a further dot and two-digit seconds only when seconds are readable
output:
1.18
